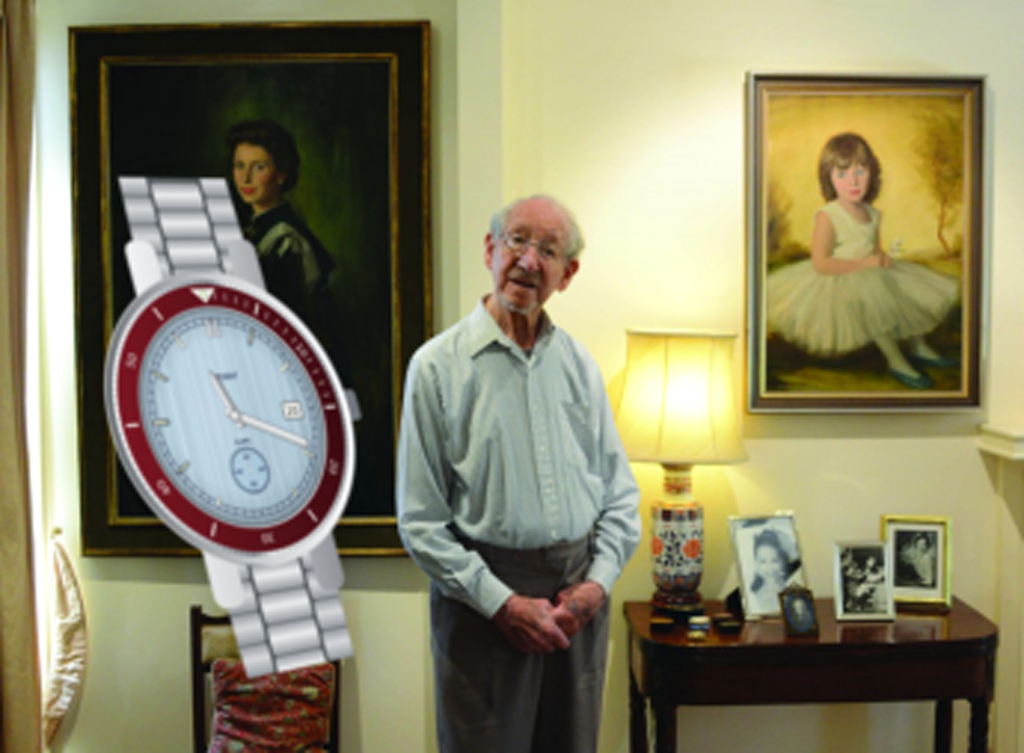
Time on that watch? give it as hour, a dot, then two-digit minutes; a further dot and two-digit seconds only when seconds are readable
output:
11.19
